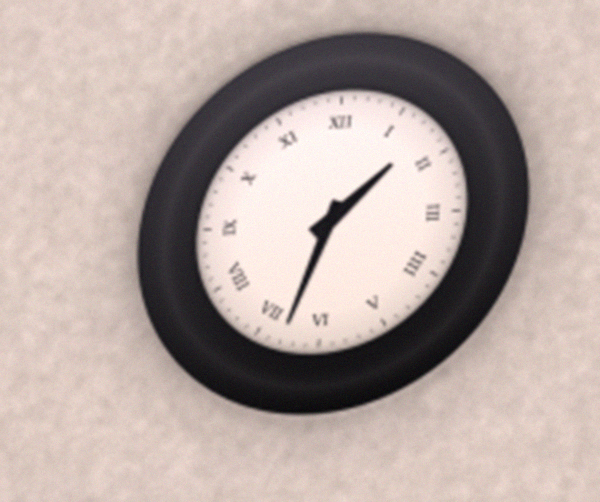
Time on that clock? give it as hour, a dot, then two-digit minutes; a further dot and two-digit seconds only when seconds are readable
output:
1.33
